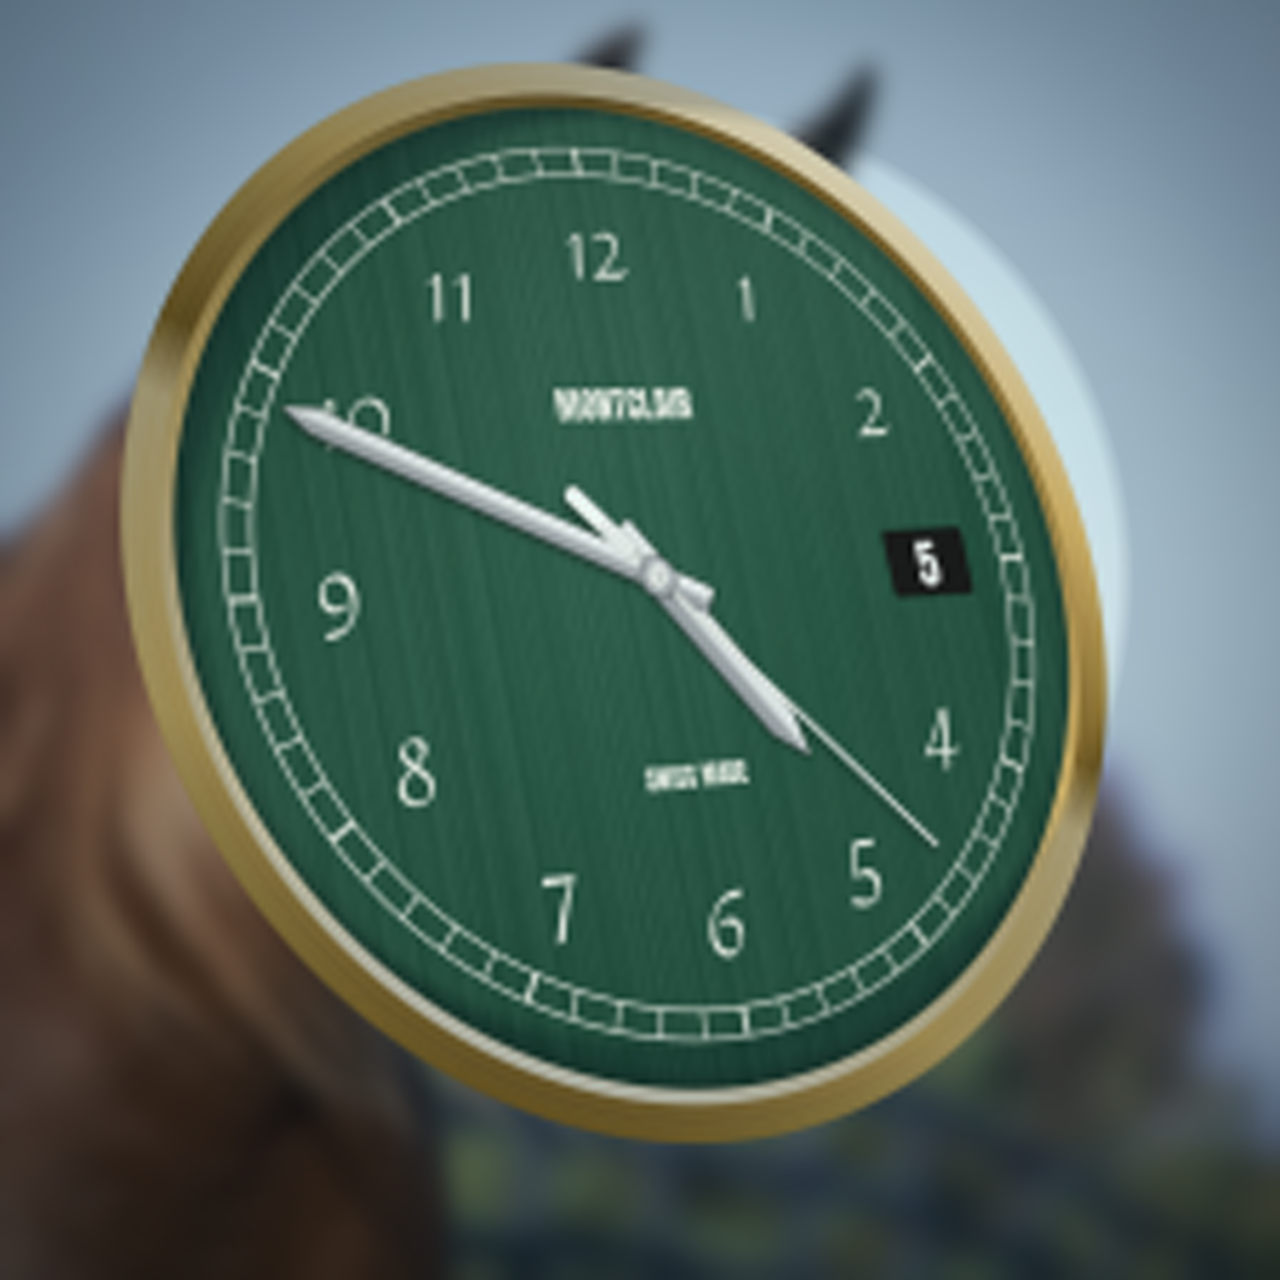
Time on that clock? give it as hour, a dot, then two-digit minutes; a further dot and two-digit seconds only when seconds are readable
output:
4.49.23
